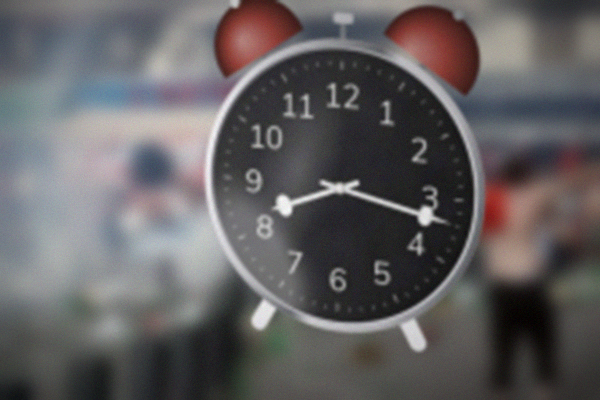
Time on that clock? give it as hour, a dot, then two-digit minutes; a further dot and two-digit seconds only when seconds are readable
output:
8.17
